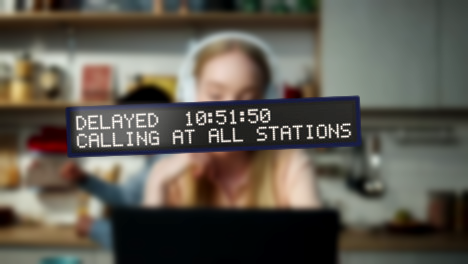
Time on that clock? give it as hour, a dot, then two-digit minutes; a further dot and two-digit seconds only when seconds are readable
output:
10.51.50
